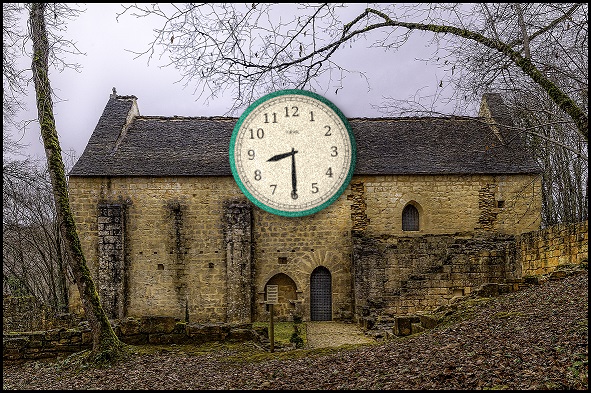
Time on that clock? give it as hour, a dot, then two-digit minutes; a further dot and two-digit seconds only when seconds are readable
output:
8.30
